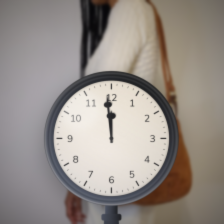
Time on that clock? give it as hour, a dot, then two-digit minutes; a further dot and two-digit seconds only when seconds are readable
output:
11.59
